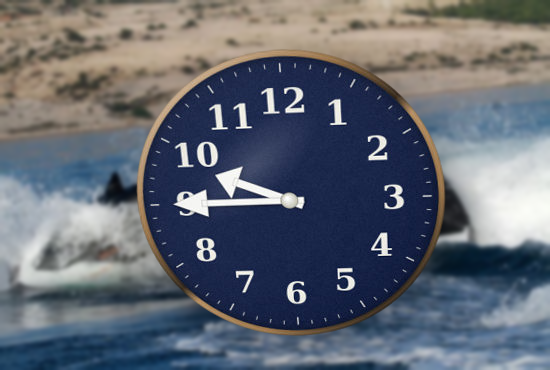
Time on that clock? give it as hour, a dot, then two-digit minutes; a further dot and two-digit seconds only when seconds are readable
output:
9.45
